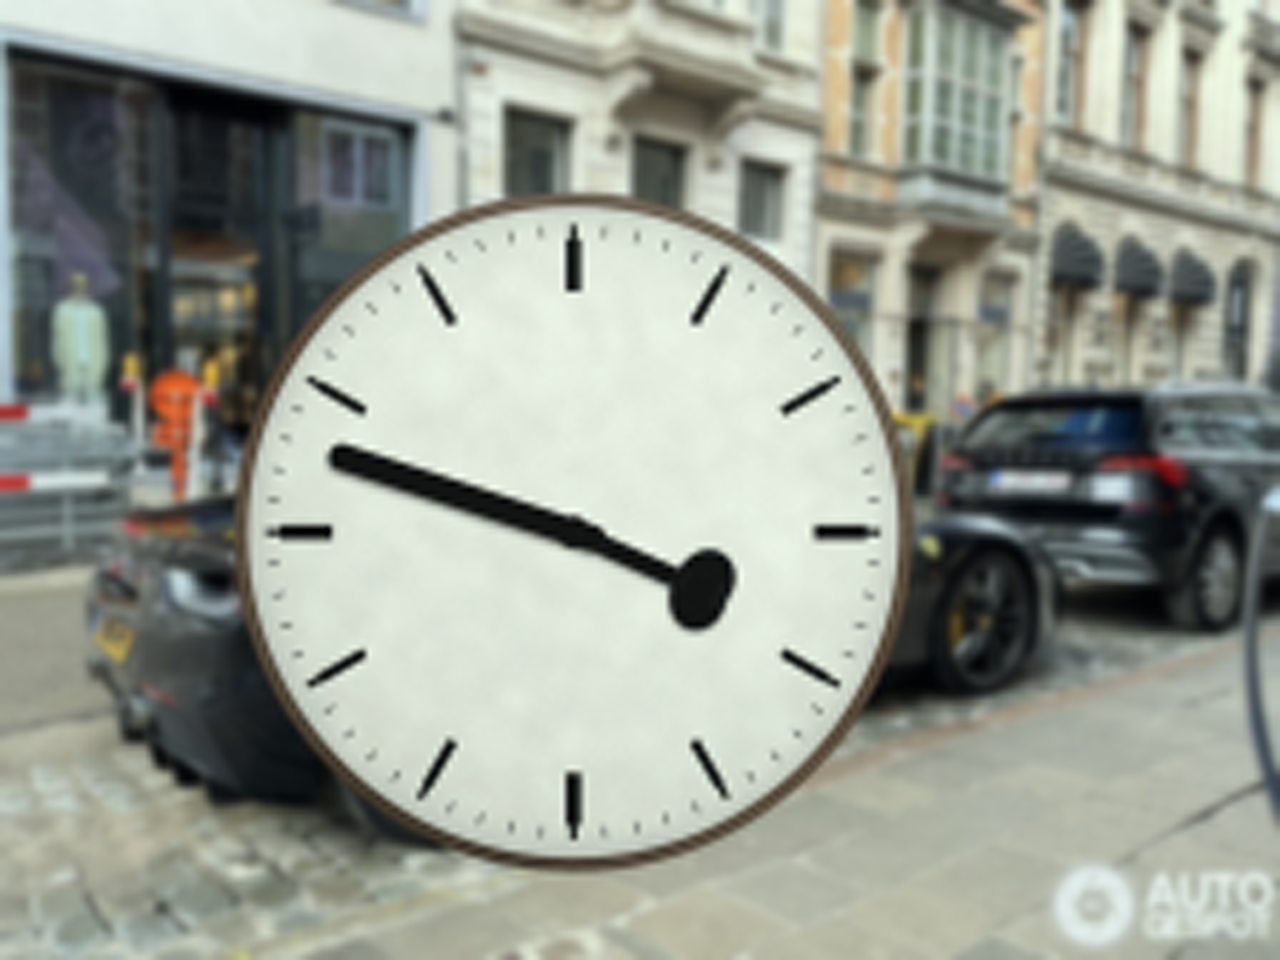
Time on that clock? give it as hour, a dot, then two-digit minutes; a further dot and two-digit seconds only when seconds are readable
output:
3.48
